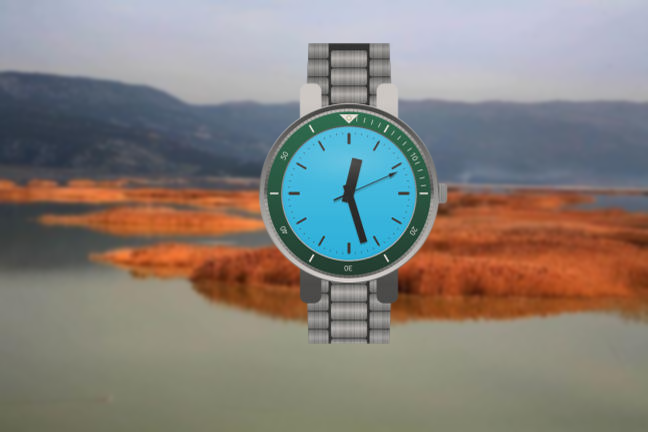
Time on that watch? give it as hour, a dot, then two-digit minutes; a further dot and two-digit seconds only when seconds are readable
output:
12.27.11
